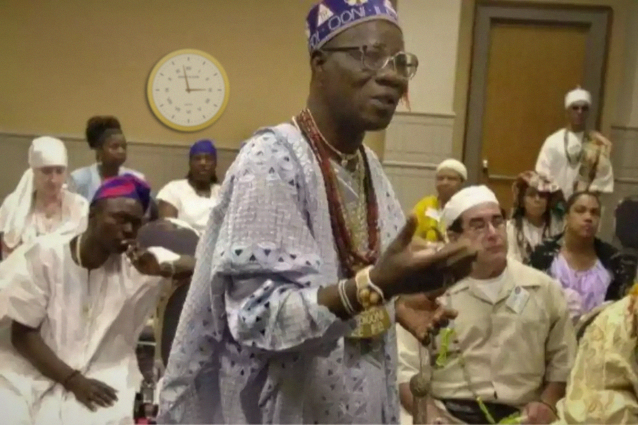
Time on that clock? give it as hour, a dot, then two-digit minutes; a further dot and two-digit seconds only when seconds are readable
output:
2.58
